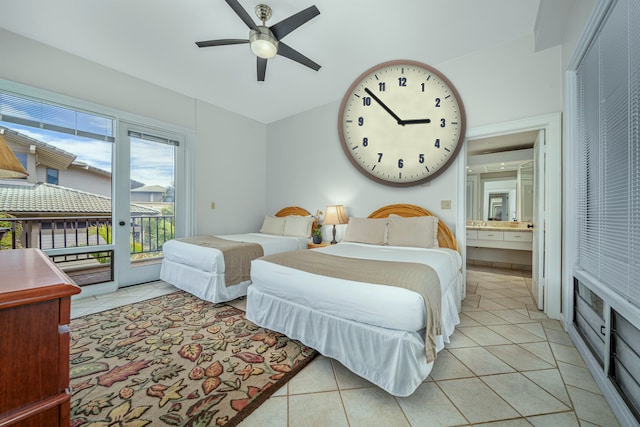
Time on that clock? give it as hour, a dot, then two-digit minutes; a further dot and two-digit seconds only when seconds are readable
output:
2.52
